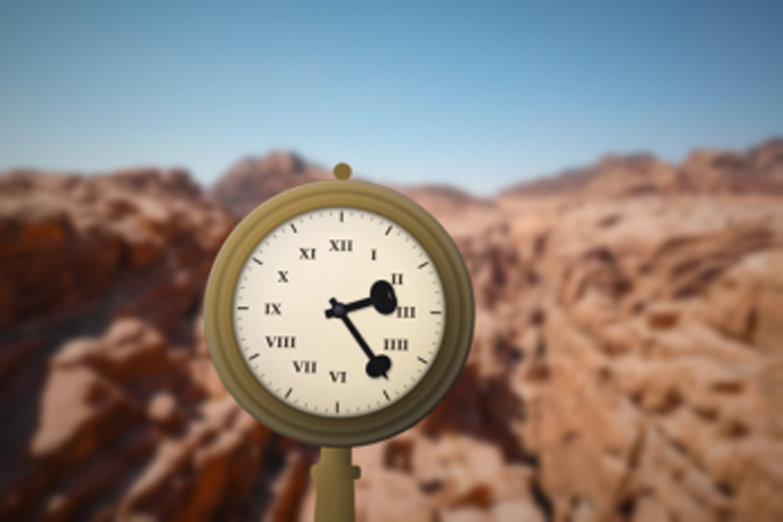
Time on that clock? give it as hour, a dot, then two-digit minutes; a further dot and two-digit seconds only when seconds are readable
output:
2.24
